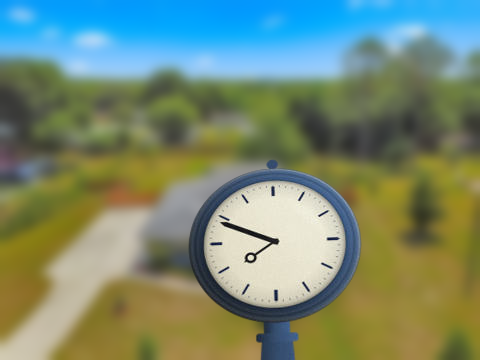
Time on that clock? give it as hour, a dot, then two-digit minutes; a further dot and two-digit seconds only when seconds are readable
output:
7.49
